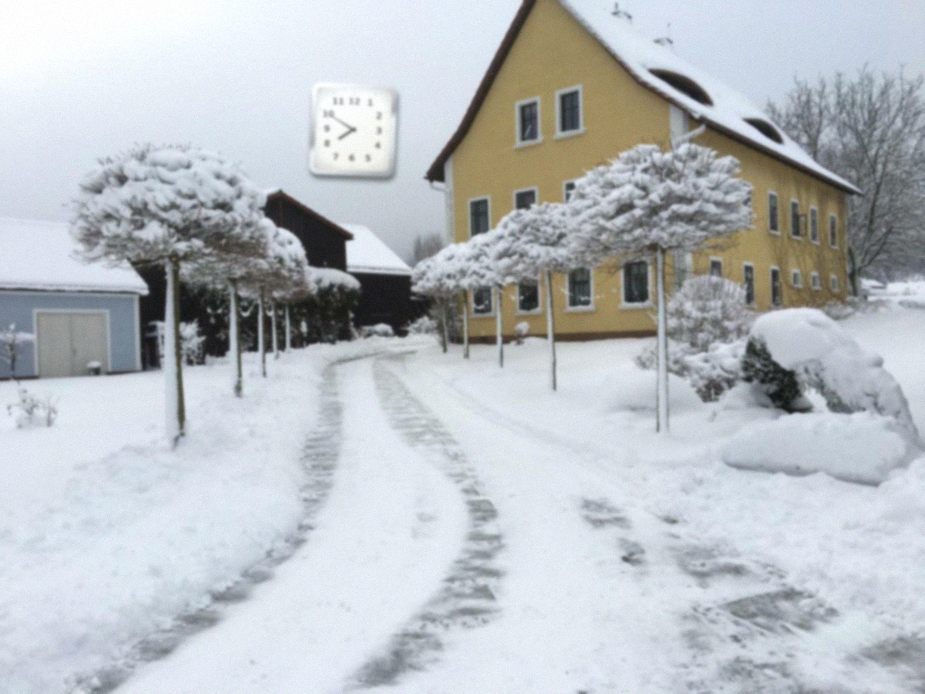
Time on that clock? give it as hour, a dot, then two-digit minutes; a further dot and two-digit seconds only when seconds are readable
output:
7.50
